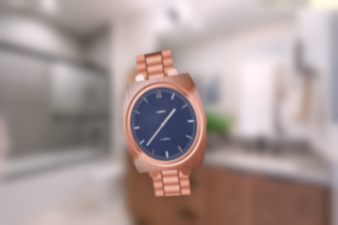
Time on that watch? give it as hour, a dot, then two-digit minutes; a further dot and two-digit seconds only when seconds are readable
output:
1.38
